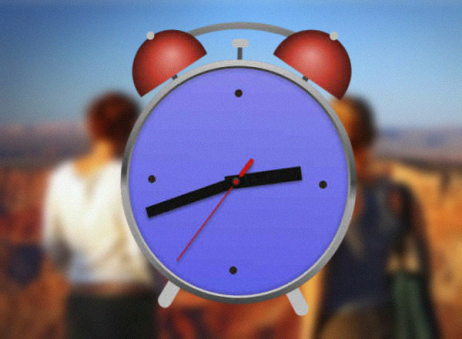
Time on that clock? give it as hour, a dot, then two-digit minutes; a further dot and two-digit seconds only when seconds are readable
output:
2.41.36
